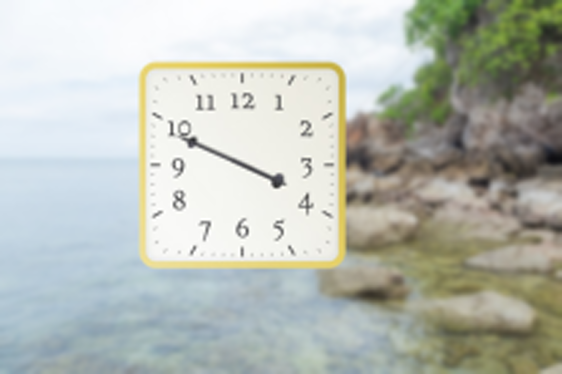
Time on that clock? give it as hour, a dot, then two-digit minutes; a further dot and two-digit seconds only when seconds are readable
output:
3.49
